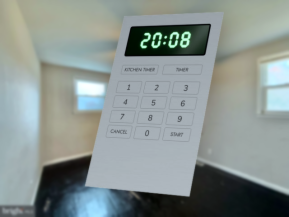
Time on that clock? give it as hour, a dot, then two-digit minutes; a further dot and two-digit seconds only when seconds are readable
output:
20.08
